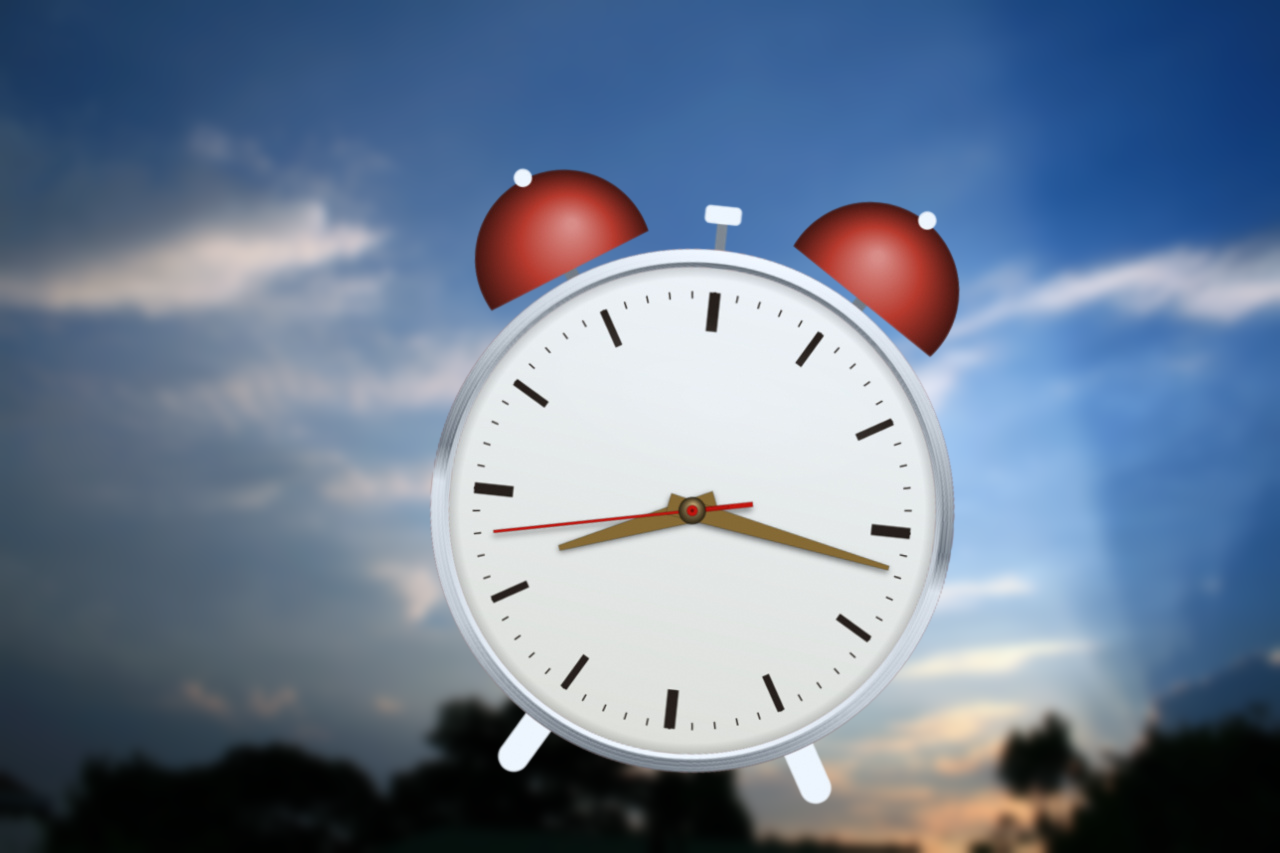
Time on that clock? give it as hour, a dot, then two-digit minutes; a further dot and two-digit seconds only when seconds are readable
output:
8.16.43
